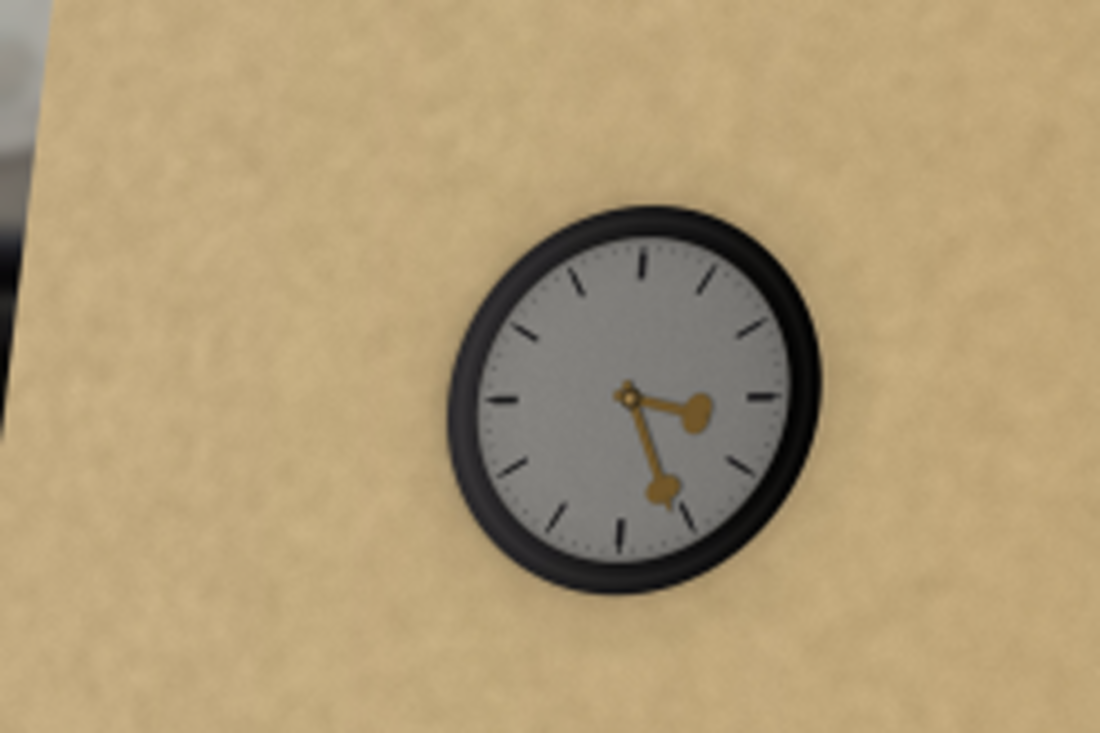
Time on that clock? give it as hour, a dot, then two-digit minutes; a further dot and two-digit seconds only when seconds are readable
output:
3.26
